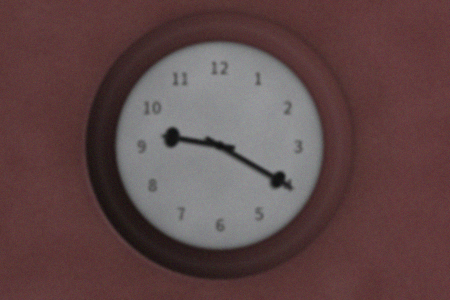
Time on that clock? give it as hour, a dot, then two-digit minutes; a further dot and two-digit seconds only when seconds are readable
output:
9.20
